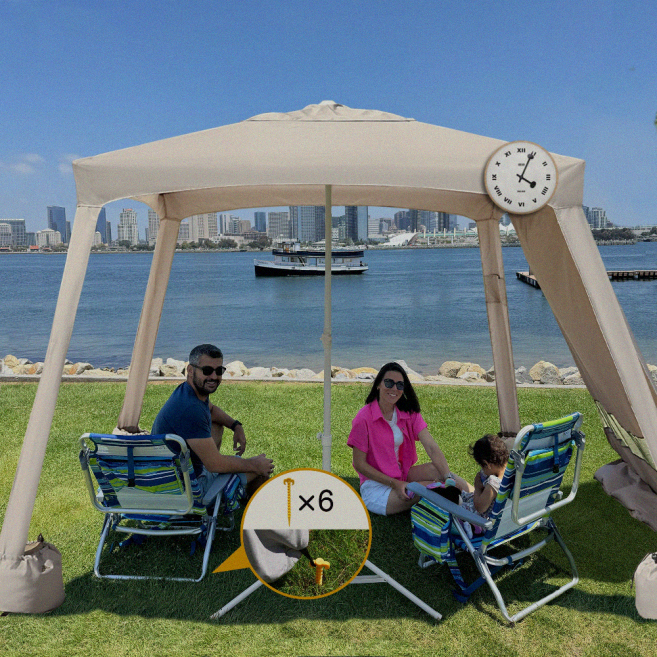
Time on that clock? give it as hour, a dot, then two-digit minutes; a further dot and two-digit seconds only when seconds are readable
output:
4.04
